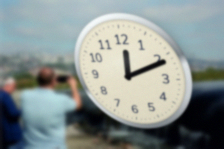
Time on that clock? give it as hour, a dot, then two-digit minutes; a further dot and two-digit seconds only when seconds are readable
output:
12.11
